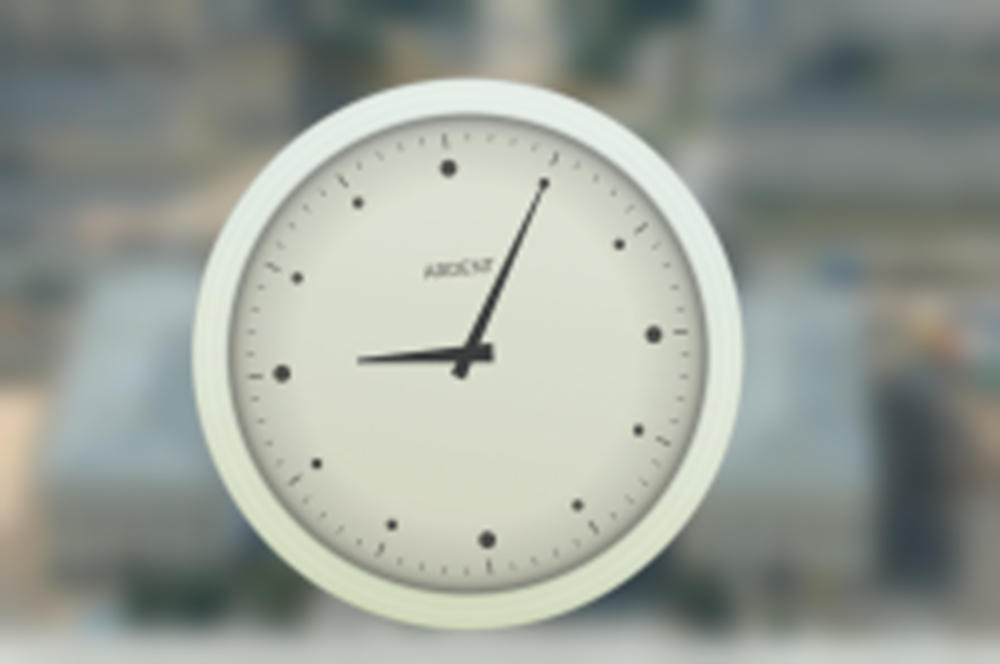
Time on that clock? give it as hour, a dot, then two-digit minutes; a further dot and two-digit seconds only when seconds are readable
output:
9.05
